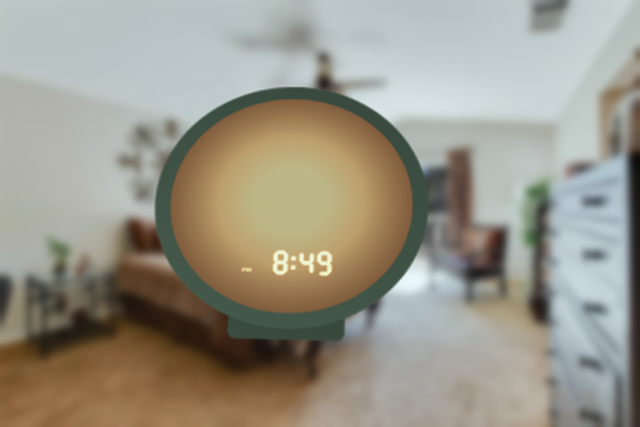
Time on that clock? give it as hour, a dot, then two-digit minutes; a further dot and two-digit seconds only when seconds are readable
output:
8.49
